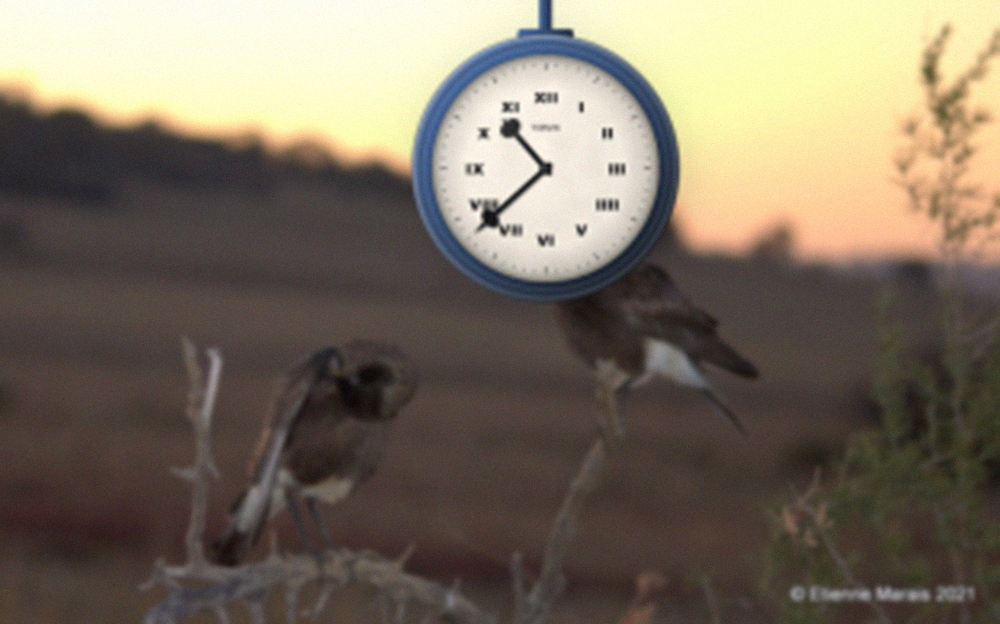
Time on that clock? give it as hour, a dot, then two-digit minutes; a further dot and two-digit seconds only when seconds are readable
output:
10.38
